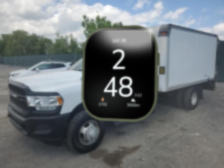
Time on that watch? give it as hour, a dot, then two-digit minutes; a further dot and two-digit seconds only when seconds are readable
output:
2.48
